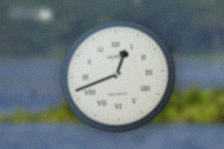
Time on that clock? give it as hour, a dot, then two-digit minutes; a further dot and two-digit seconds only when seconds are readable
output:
12.42
